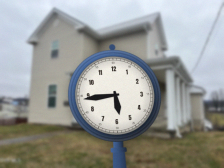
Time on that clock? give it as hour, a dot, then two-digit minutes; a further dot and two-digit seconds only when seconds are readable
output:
5.44
